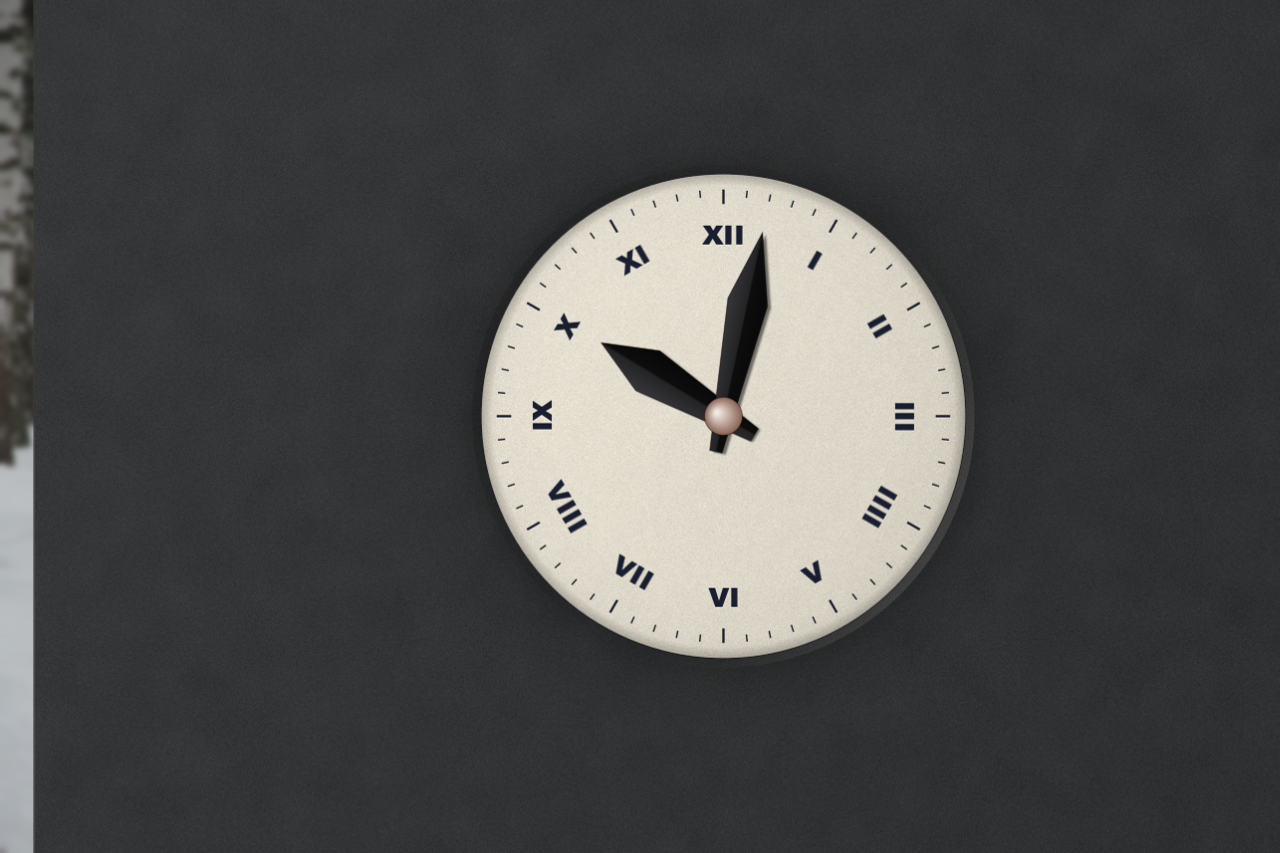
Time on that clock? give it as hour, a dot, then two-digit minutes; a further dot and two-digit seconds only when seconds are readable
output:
10.02
